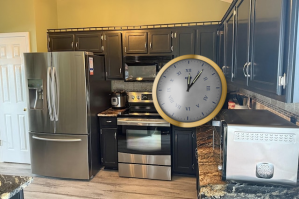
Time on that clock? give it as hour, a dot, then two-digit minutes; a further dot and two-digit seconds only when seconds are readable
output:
12.06
